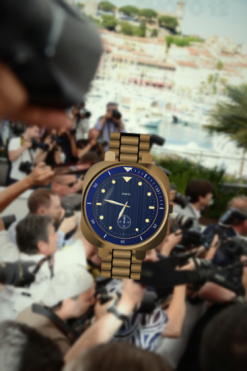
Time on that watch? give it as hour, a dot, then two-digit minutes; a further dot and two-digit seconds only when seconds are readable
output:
6.47
